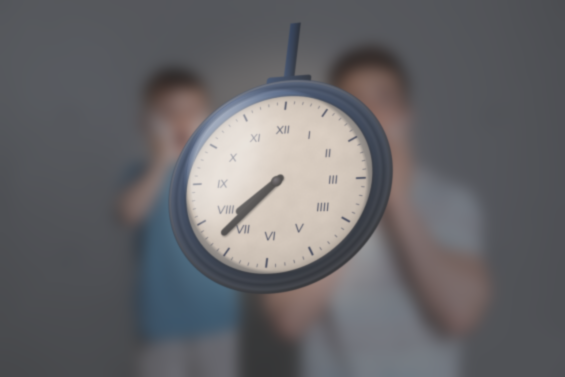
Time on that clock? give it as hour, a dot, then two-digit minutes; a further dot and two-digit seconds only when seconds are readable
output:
7.37
